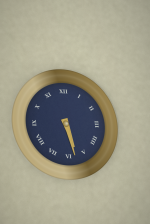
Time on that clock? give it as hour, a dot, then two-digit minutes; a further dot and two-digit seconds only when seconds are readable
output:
5.28
